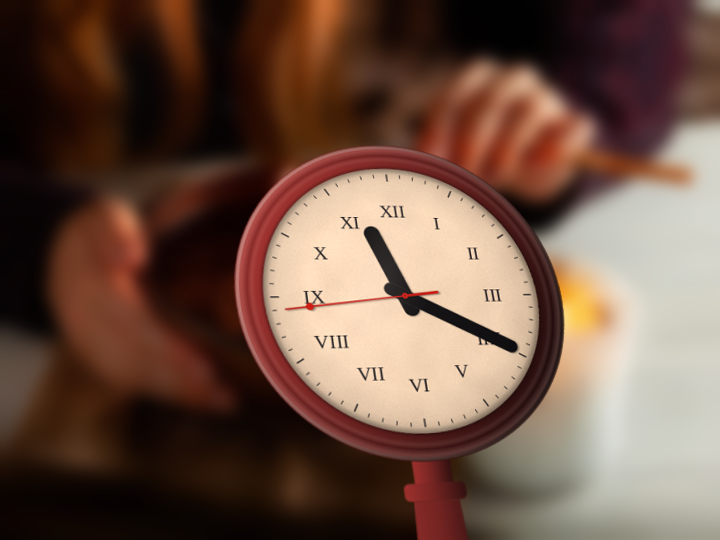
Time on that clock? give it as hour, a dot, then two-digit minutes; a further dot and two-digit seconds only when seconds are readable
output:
11.19.44
